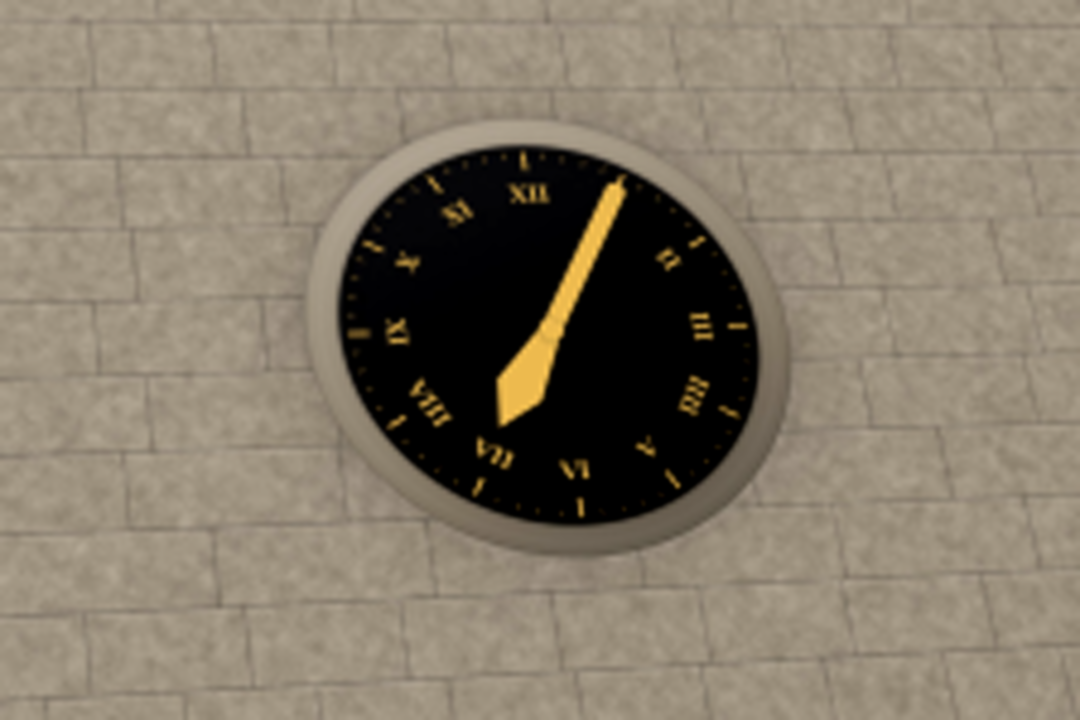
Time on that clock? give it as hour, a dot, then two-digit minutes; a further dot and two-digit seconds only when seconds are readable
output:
7.05
